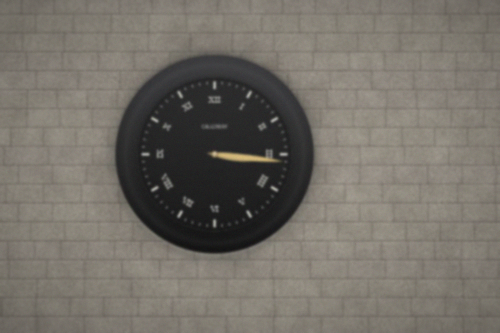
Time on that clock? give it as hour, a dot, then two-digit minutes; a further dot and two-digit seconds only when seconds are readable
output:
3.16
